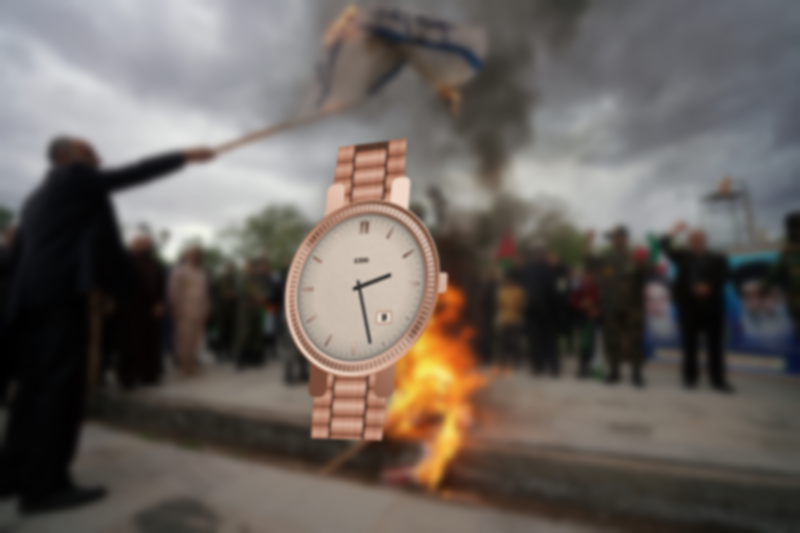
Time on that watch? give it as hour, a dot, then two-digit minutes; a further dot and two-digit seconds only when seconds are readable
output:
2.27
